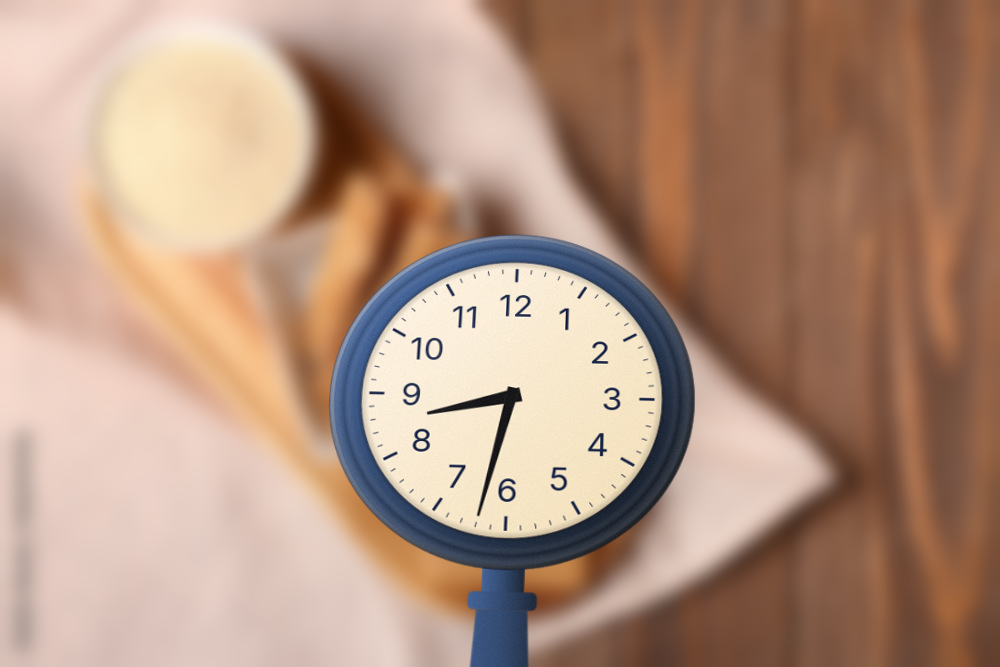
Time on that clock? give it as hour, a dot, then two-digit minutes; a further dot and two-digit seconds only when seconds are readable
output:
8.32
